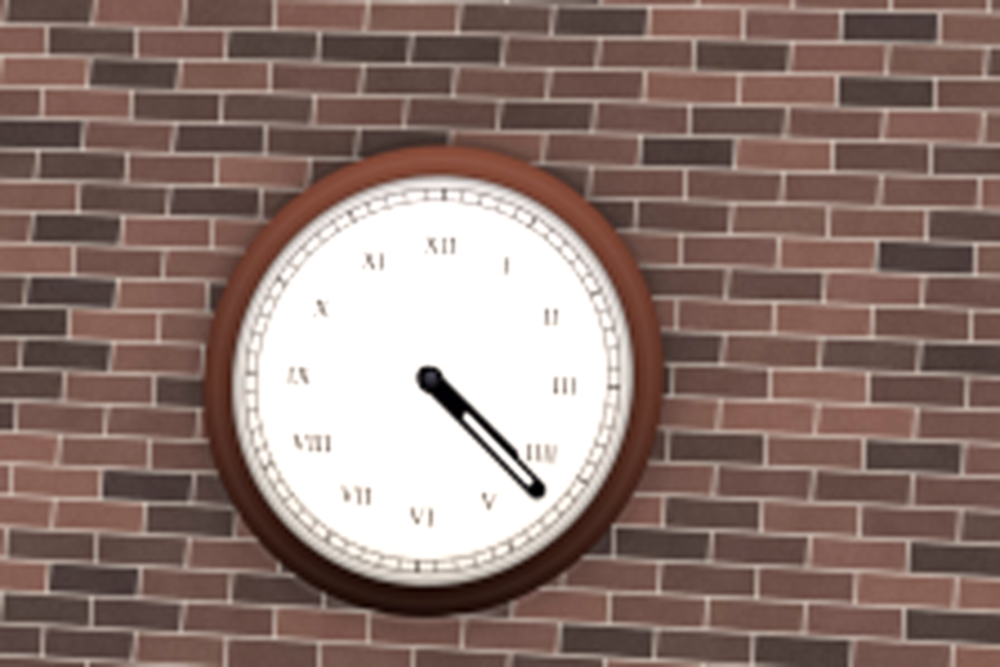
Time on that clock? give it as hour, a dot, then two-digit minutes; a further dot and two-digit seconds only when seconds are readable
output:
4.22
